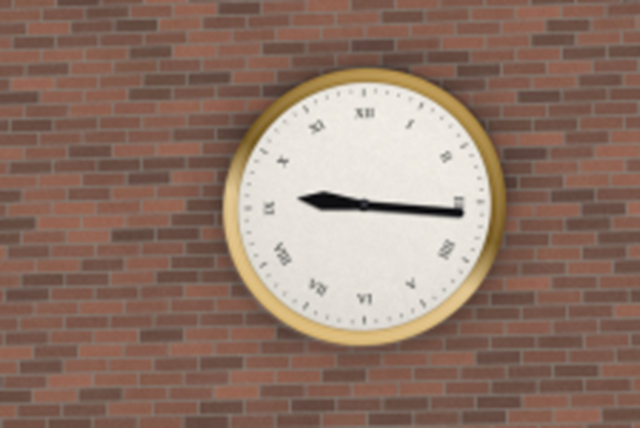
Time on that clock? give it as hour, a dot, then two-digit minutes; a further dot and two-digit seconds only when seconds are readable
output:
9.16
